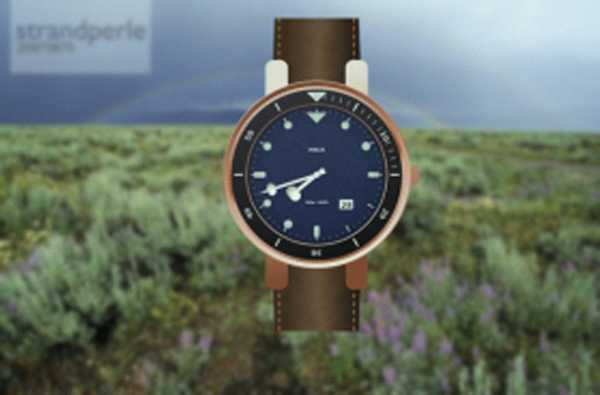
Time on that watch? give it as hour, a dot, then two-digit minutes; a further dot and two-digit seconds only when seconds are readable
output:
7.42
